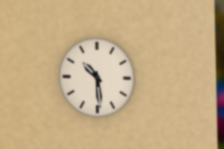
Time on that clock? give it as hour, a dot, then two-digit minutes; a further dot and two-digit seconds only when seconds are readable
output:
10.29
